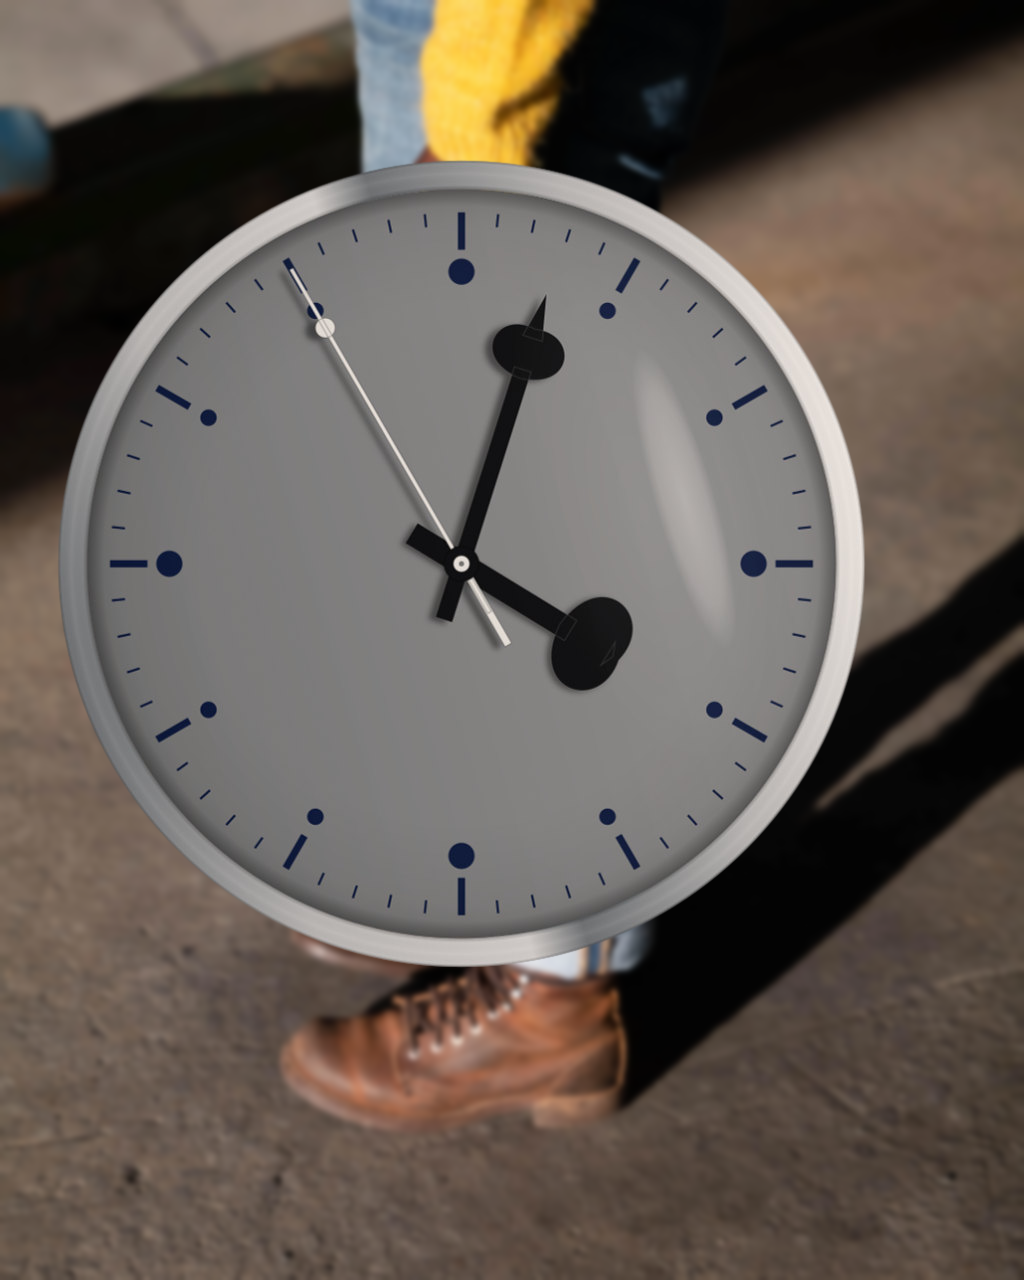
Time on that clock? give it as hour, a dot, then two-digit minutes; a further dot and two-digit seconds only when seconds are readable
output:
4.02.55
